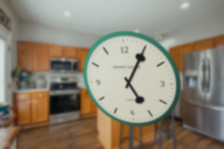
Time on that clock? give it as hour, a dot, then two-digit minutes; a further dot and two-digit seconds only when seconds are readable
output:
5.05
